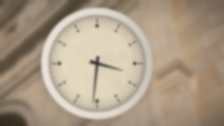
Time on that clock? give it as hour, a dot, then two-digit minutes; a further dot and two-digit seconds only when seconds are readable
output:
3.31
